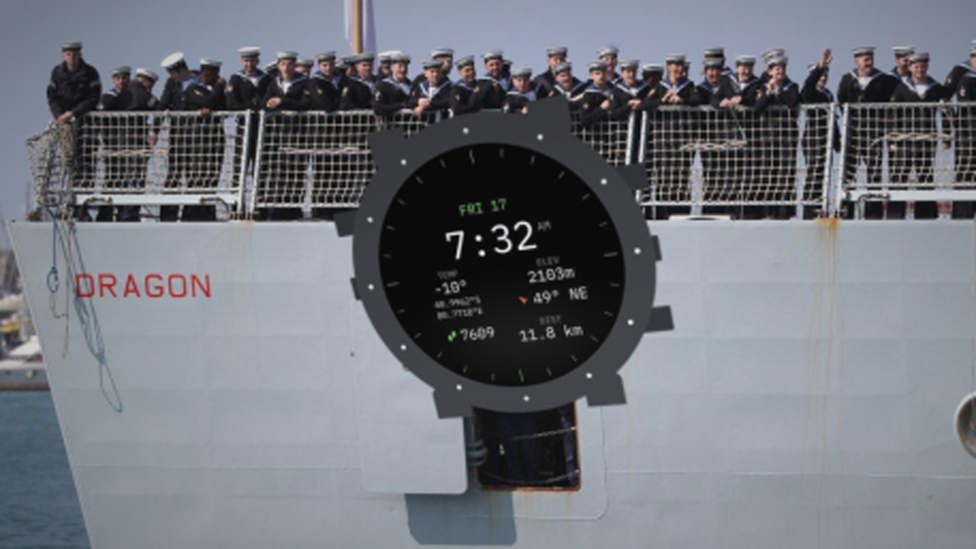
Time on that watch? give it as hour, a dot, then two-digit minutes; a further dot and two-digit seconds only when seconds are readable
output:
7.32
